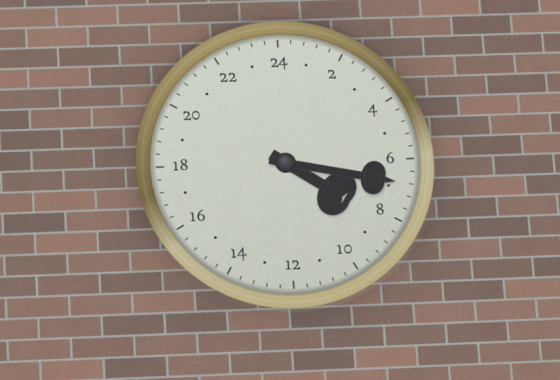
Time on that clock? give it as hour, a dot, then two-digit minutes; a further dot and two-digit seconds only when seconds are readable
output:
8.17
